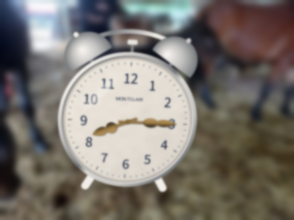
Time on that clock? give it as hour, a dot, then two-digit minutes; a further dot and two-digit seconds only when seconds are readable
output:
8.15
